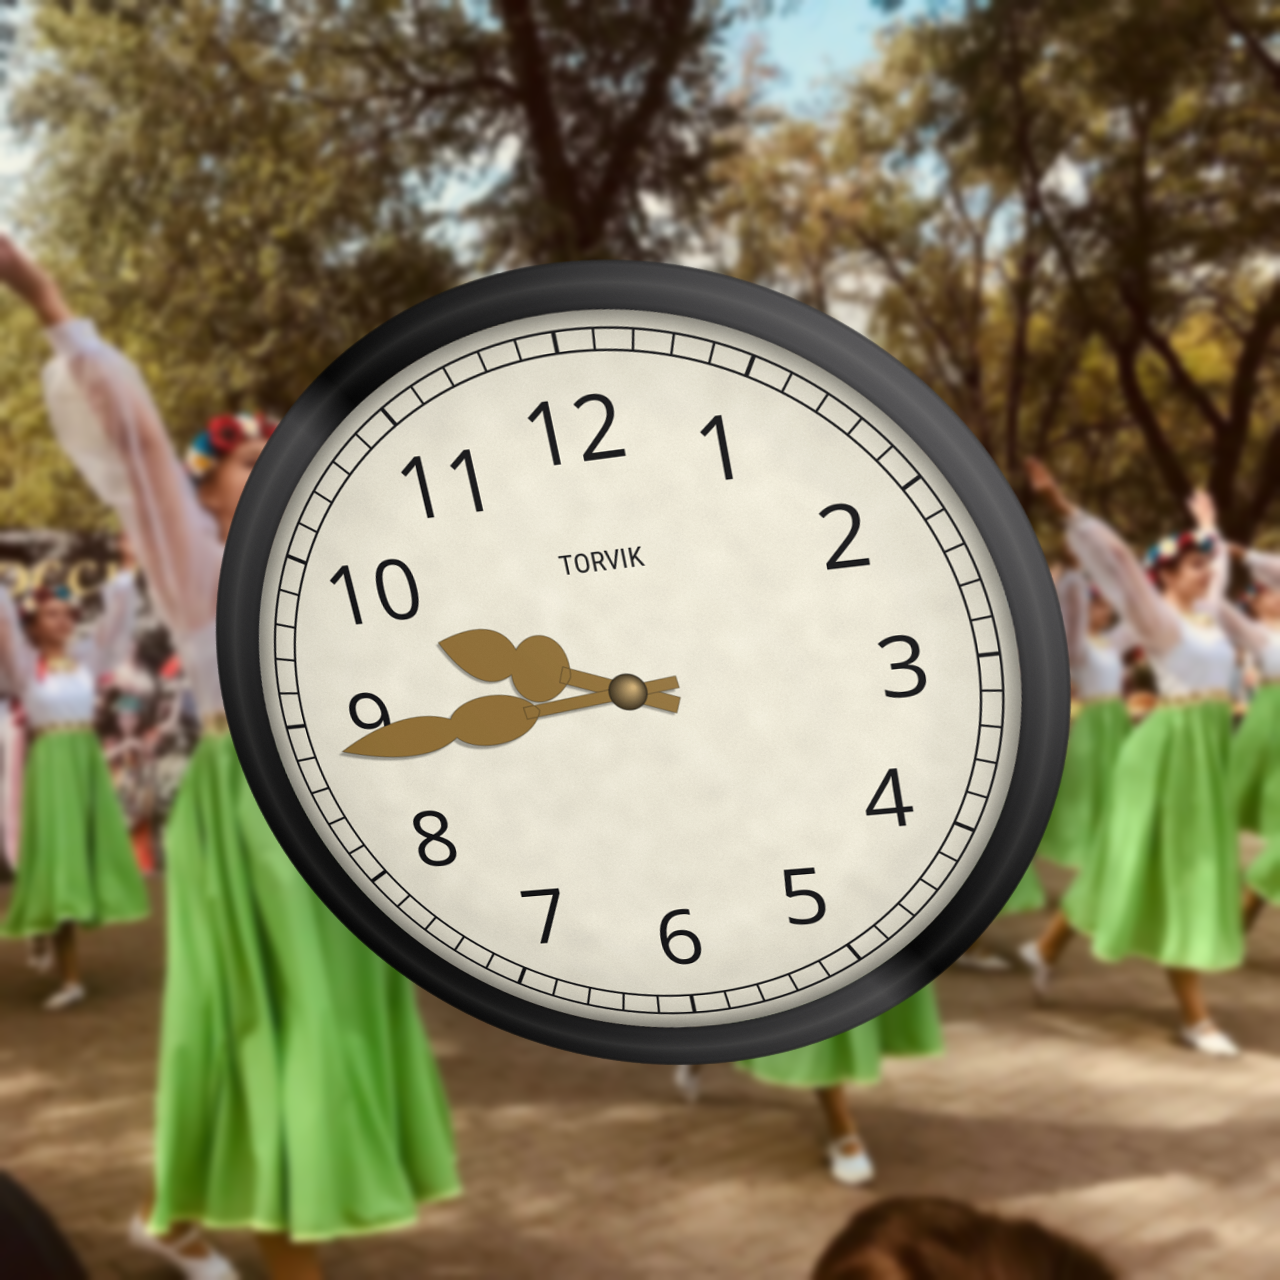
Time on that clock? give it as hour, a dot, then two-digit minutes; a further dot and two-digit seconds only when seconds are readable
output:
9.44
